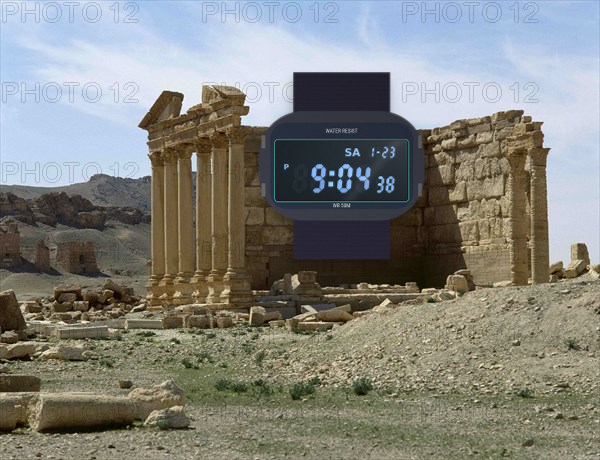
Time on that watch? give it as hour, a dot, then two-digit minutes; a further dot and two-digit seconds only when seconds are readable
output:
9.04.38
